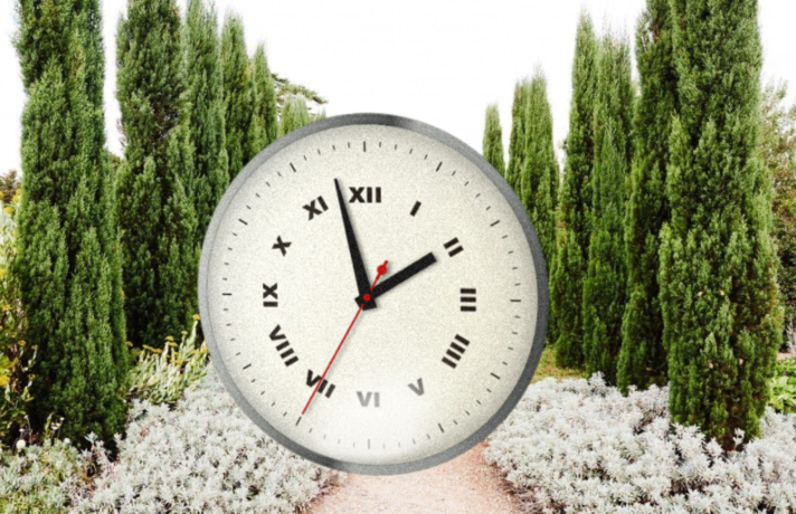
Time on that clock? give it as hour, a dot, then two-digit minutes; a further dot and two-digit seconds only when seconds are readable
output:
1.57.35
